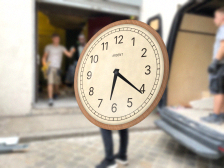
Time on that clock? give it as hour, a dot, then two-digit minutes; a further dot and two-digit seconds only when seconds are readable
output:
6.21
